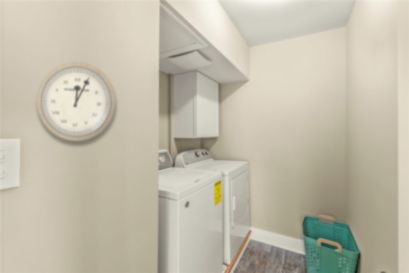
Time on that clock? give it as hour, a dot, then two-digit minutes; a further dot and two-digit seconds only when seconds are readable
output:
12.04
